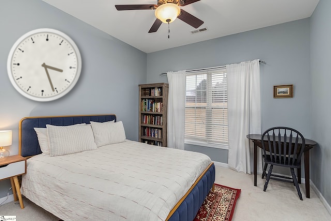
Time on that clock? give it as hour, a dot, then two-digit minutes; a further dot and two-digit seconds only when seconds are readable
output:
3.26
